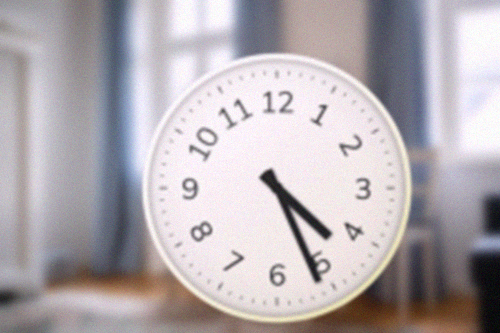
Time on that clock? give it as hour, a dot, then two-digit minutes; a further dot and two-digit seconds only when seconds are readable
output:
4.26
